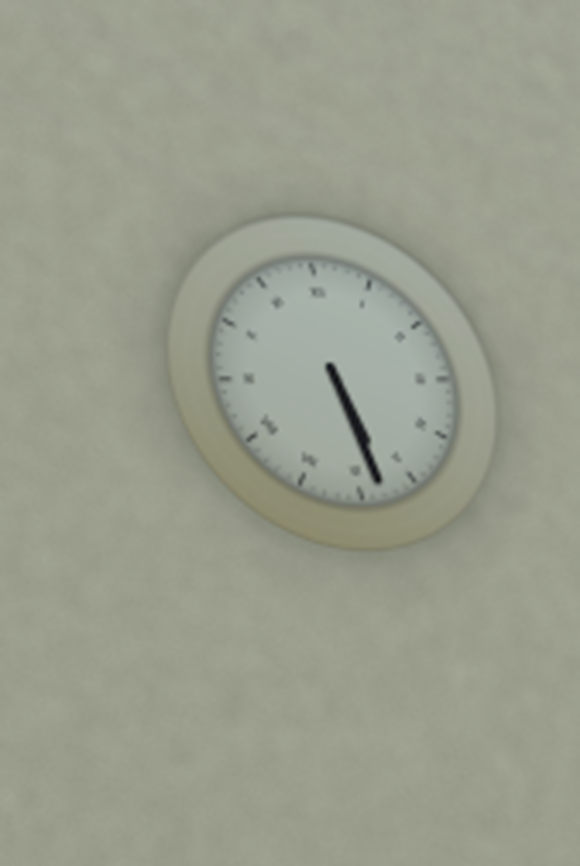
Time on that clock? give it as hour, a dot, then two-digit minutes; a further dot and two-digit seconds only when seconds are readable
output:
5.28
